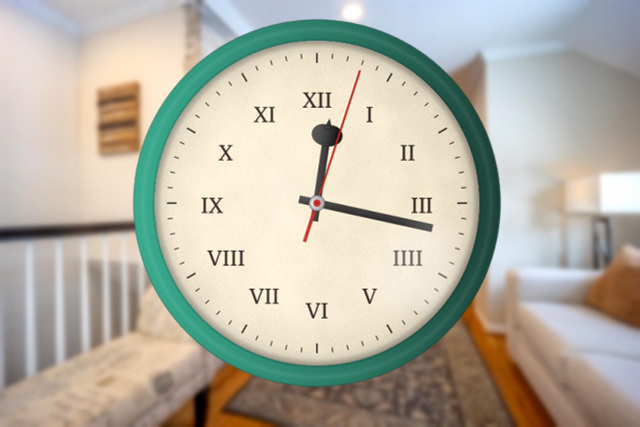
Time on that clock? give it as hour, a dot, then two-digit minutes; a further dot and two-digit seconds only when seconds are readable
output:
12.17.03
